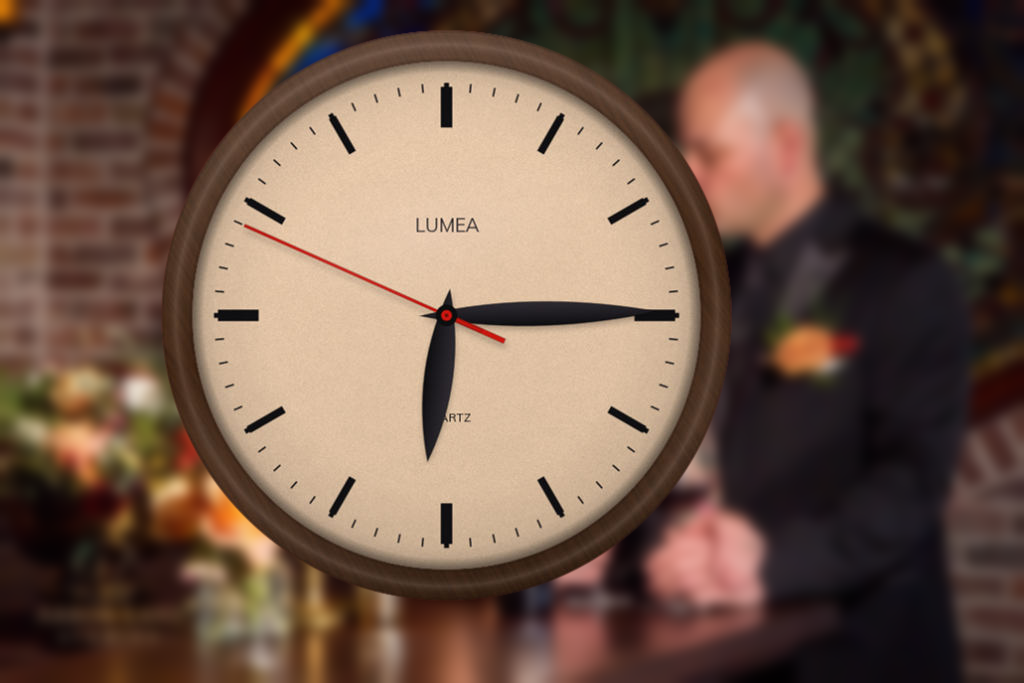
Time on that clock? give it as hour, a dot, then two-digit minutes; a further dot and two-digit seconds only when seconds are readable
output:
6.14.49
